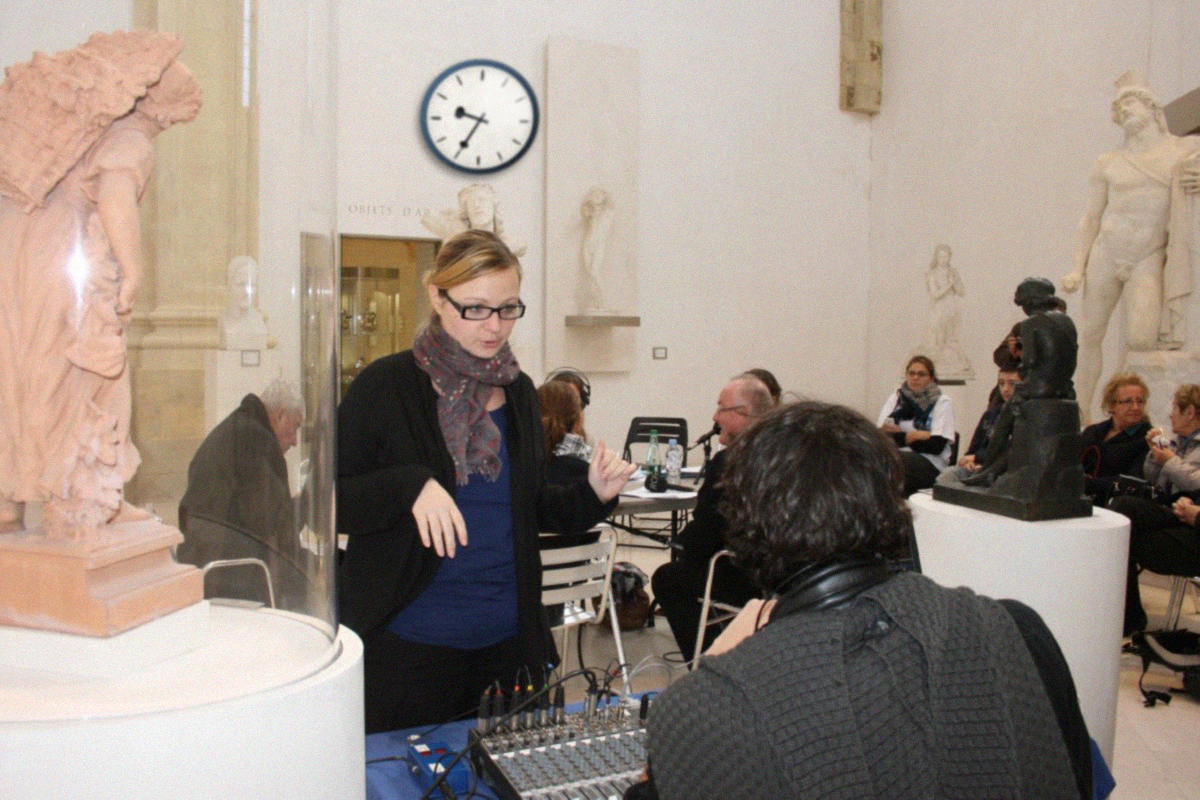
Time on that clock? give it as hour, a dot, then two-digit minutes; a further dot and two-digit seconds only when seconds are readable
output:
9.35
